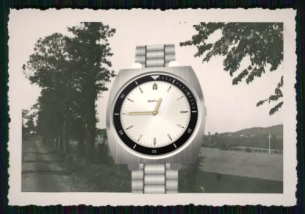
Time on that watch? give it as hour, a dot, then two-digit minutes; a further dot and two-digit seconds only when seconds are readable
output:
12.45
